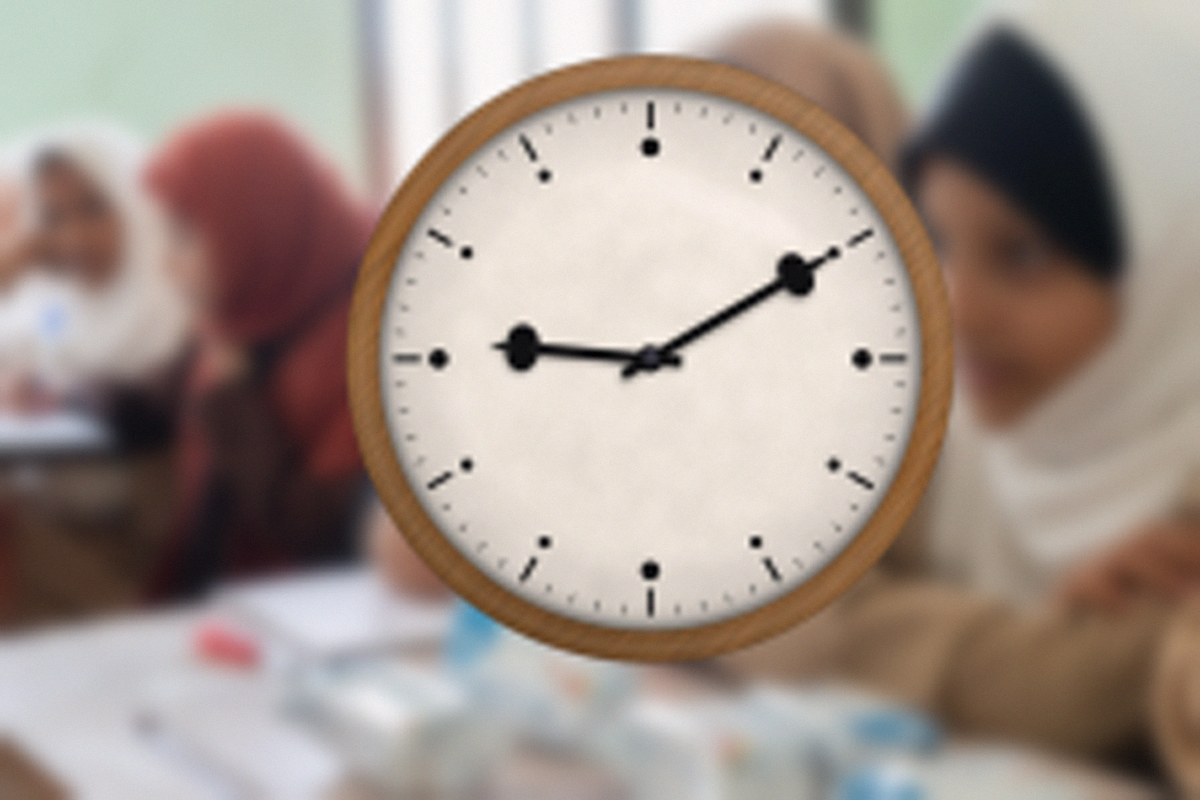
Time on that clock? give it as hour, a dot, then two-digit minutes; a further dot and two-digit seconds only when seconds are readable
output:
9.10
